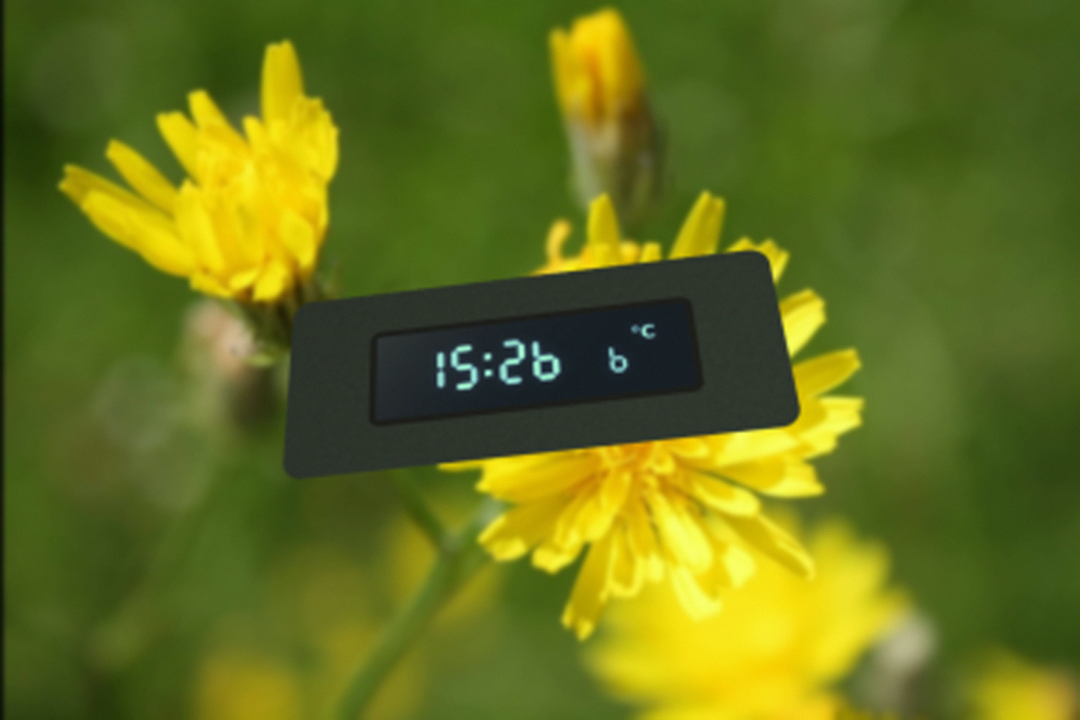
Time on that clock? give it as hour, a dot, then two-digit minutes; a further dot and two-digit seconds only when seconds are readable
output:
15.26
